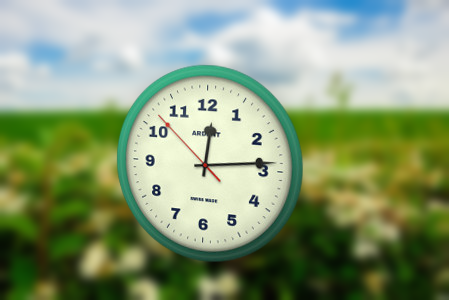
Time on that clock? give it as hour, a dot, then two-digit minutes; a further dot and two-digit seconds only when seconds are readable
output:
12.13.52
